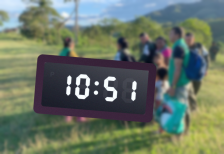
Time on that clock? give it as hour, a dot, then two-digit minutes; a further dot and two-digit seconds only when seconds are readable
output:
10.51
